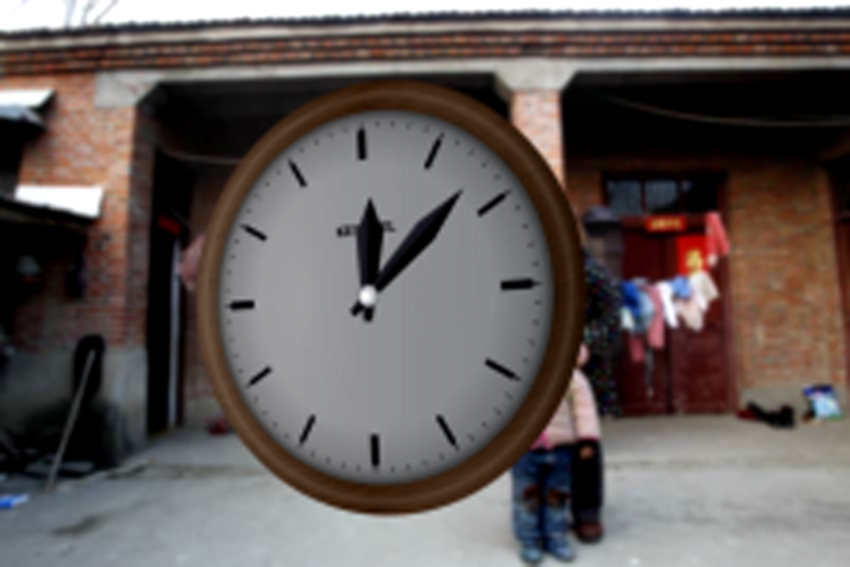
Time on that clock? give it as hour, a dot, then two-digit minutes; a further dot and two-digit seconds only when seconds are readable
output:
12.08
